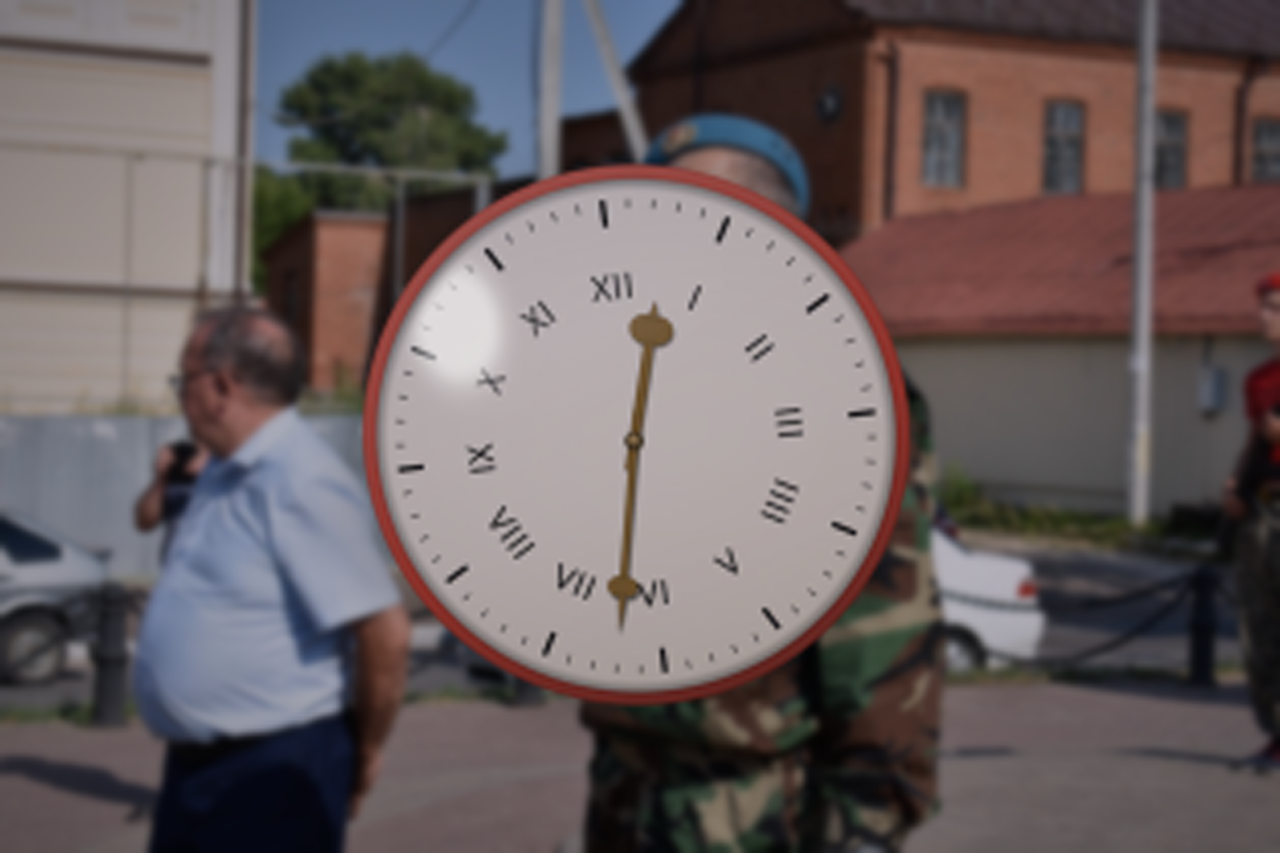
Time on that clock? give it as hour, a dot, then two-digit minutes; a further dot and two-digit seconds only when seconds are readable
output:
12.32
